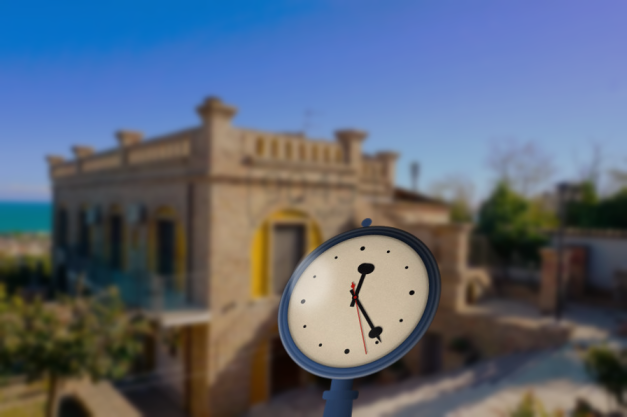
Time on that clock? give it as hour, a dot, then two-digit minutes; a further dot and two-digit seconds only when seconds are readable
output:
12.24.27
